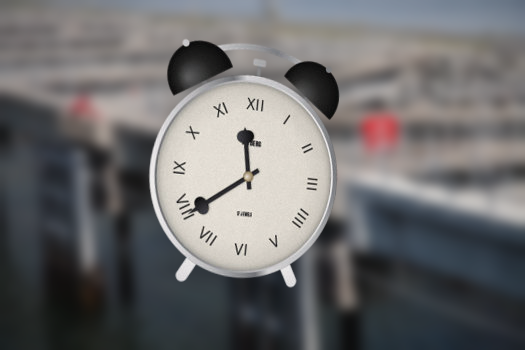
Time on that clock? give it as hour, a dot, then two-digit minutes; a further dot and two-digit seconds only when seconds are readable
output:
11.39
